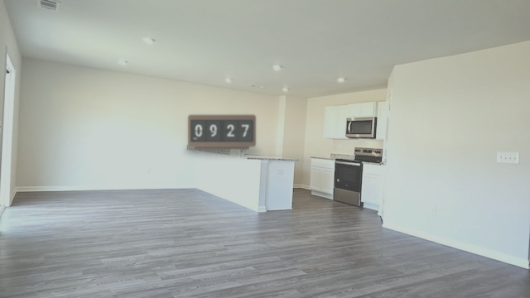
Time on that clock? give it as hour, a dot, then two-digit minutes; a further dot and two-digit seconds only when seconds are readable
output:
9.27
